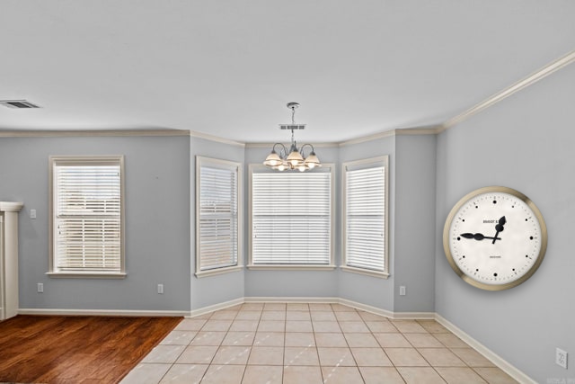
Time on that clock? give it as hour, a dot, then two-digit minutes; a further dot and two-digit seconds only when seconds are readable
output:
12.46
